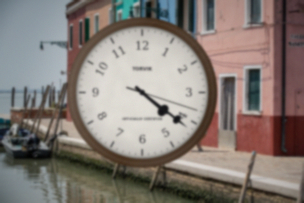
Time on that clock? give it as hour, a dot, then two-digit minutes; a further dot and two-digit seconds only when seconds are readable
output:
4.21.18
